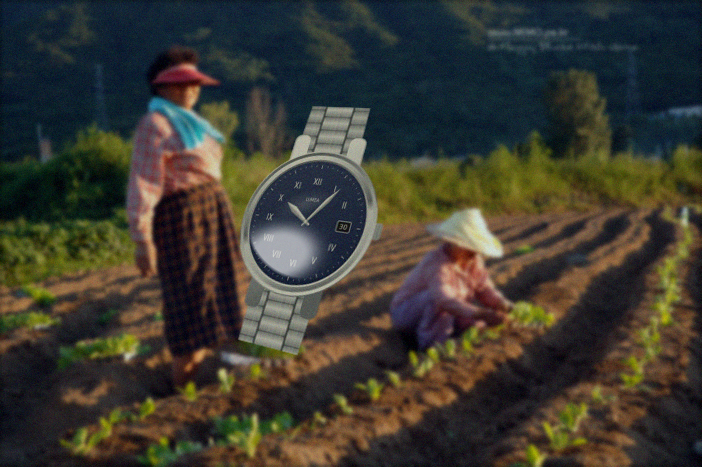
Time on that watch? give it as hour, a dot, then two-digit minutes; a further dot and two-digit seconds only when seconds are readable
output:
10.06
